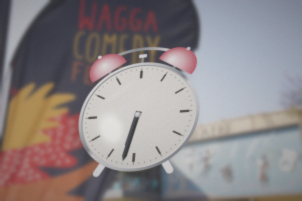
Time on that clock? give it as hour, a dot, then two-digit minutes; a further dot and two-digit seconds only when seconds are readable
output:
6.32
